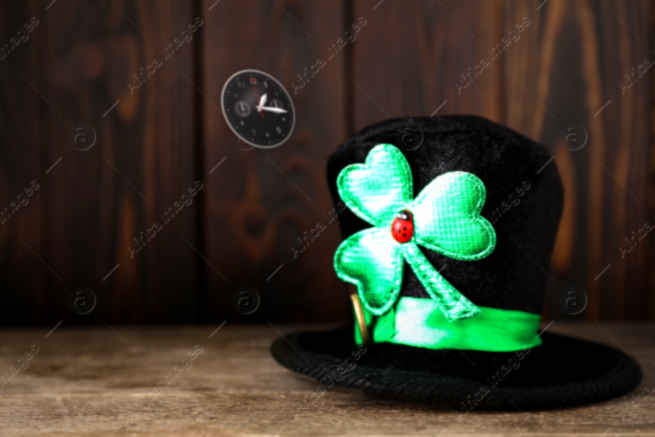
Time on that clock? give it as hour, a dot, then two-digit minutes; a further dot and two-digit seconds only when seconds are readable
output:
1.17
